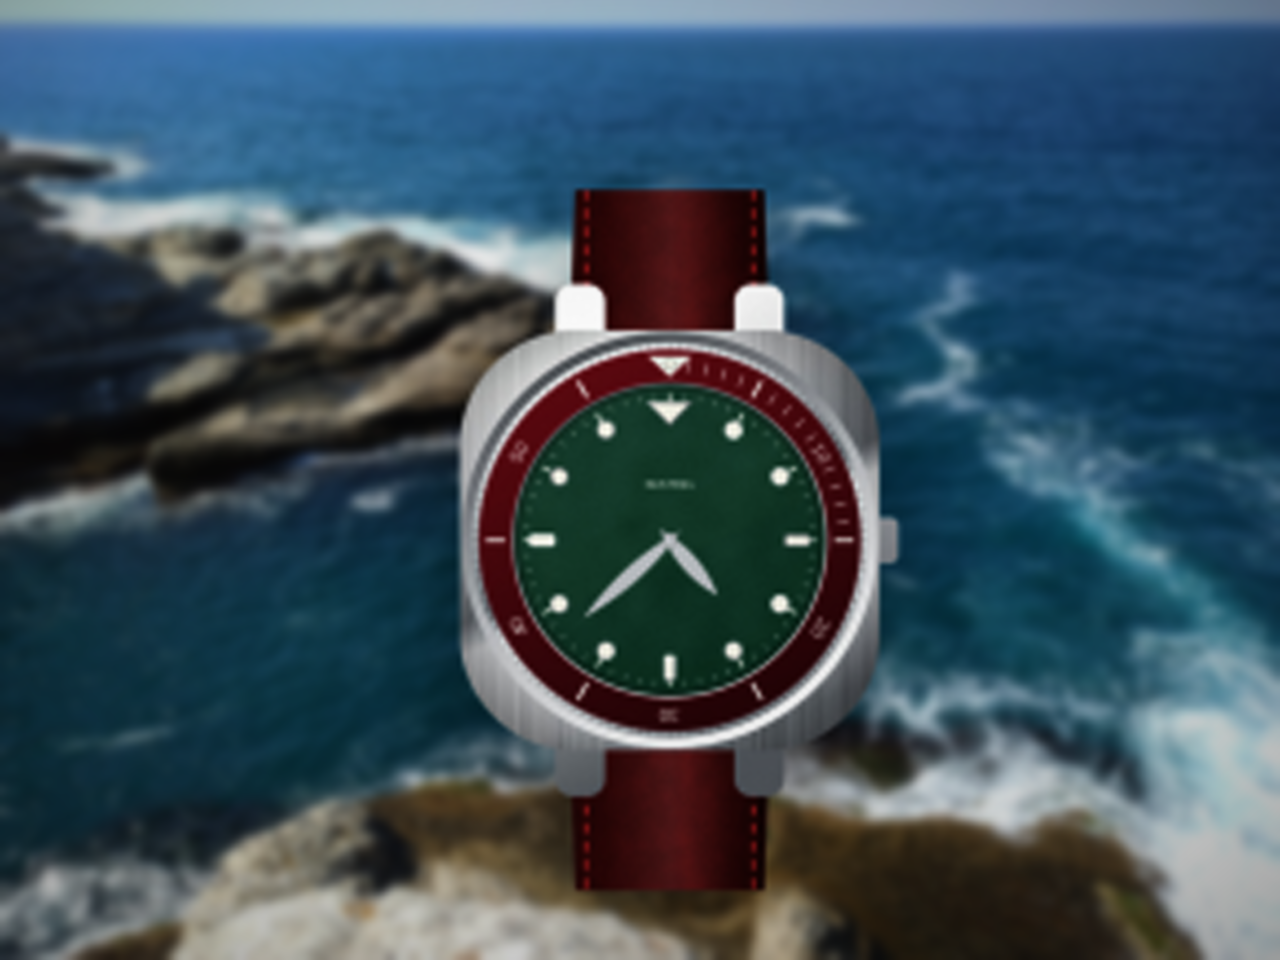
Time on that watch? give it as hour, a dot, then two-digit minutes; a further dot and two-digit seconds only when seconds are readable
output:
4.38
